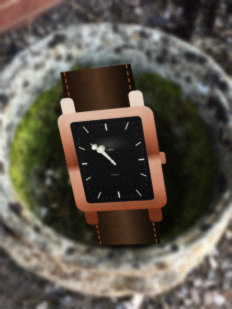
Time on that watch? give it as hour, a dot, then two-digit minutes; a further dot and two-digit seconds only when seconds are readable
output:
10.53
